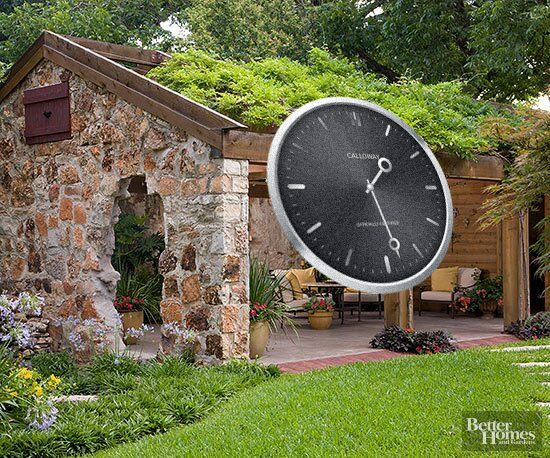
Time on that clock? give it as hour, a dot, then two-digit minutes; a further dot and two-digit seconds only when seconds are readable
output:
1.28
